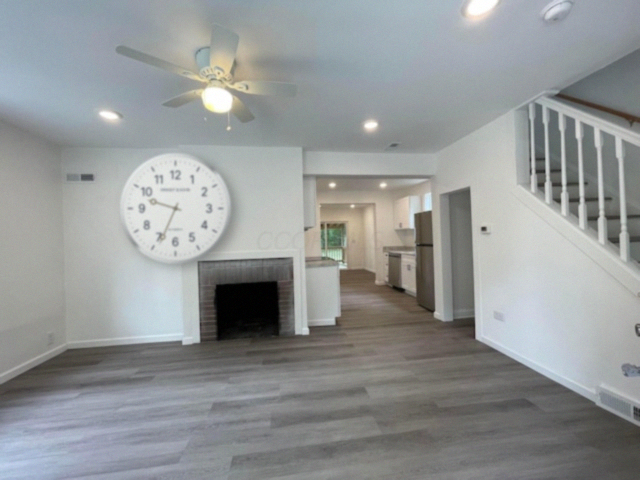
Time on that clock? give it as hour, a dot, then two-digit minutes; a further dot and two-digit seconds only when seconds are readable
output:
9.34
